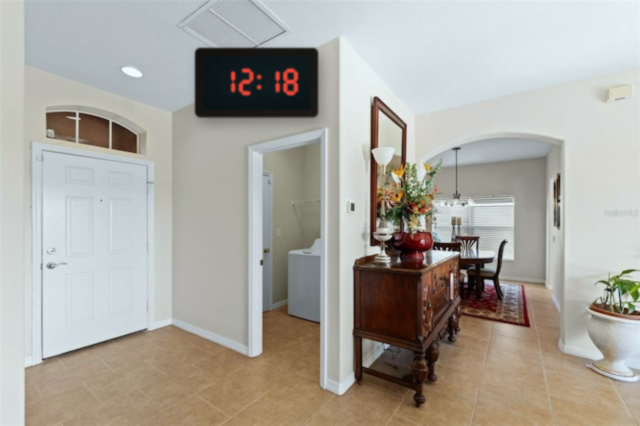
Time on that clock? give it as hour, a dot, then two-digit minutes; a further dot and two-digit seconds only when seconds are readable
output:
12.18
